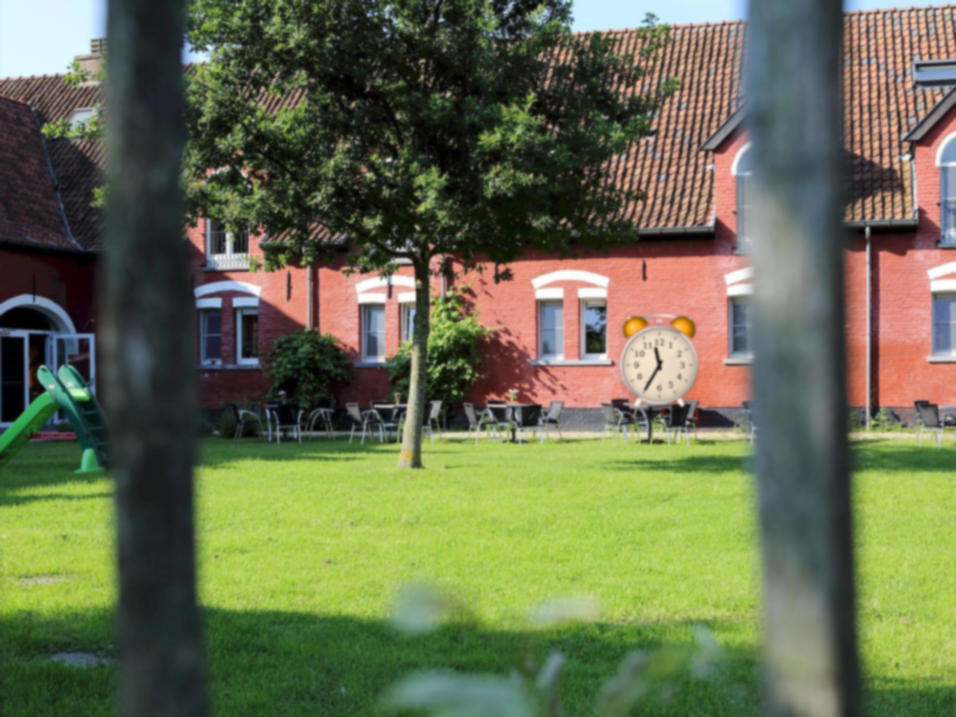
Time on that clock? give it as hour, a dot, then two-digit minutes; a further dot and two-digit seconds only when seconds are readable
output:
11.35
